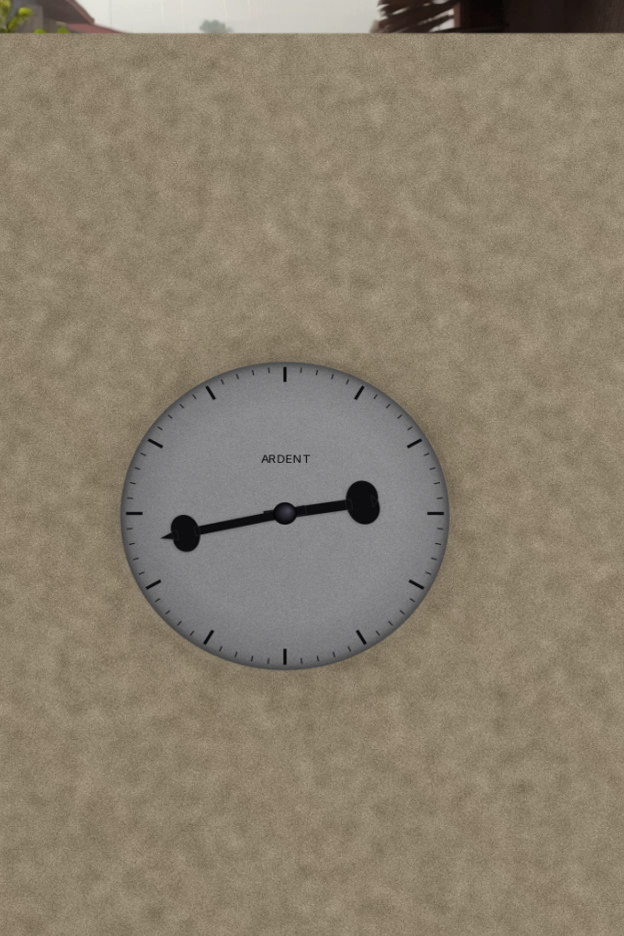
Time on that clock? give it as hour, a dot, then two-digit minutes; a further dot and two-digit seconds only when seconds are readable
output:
2.43
